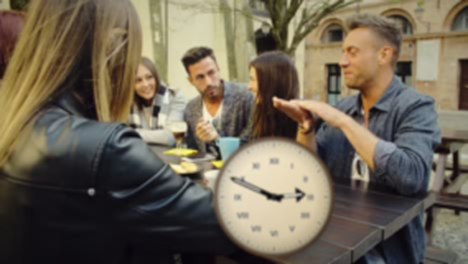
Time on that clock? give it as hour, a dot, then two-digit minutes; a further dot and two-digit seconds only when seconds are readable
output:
2.49
